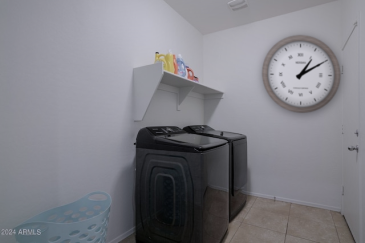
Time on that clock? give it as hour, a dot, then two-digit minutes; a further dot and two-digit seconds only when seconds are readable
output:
1.10
